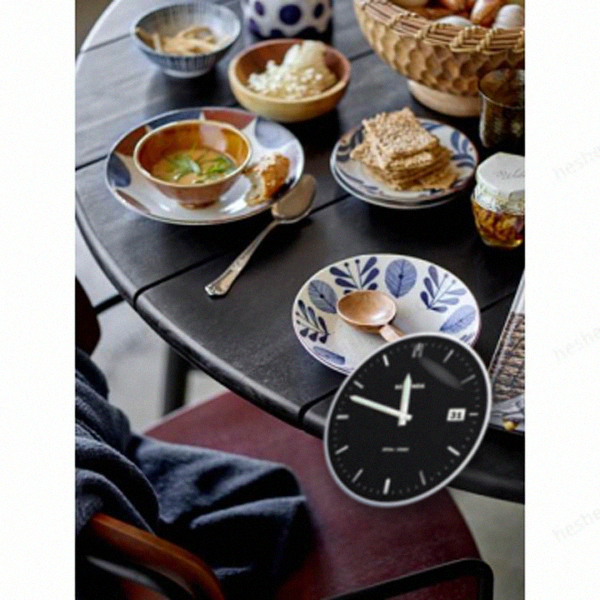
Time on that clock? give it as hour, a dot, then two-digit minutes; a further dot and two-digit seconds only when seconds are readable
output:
11.48
